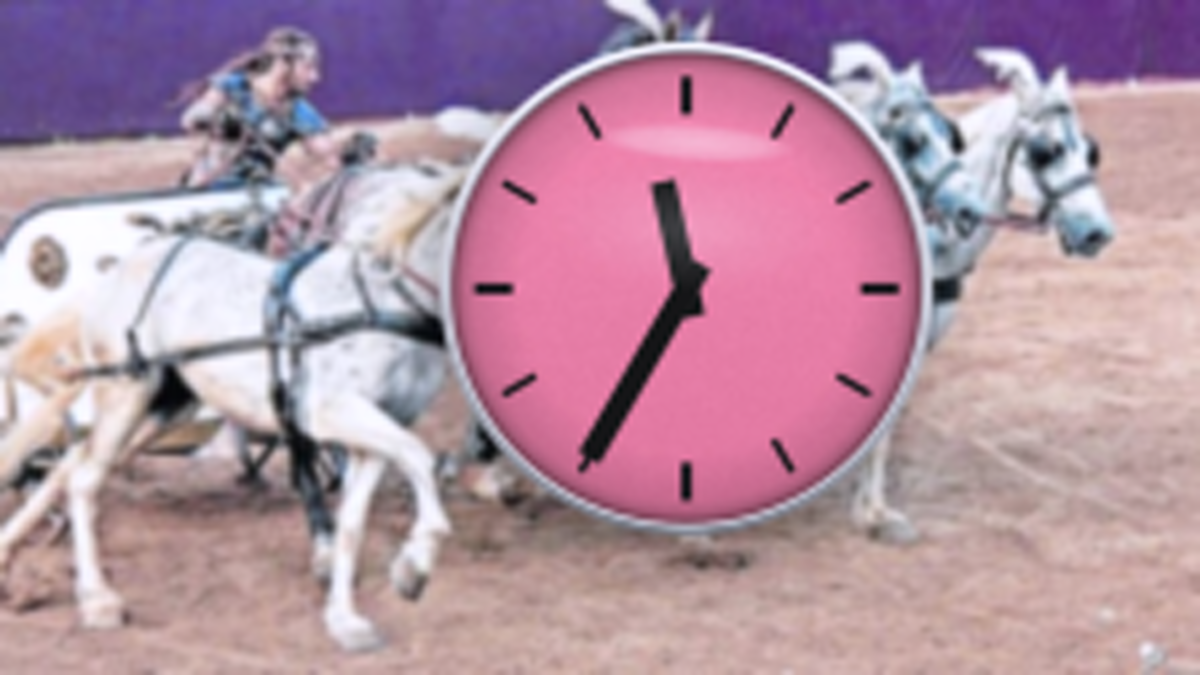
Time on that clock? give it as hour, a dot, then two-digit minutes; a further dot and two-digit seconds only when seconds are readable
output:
11.35
